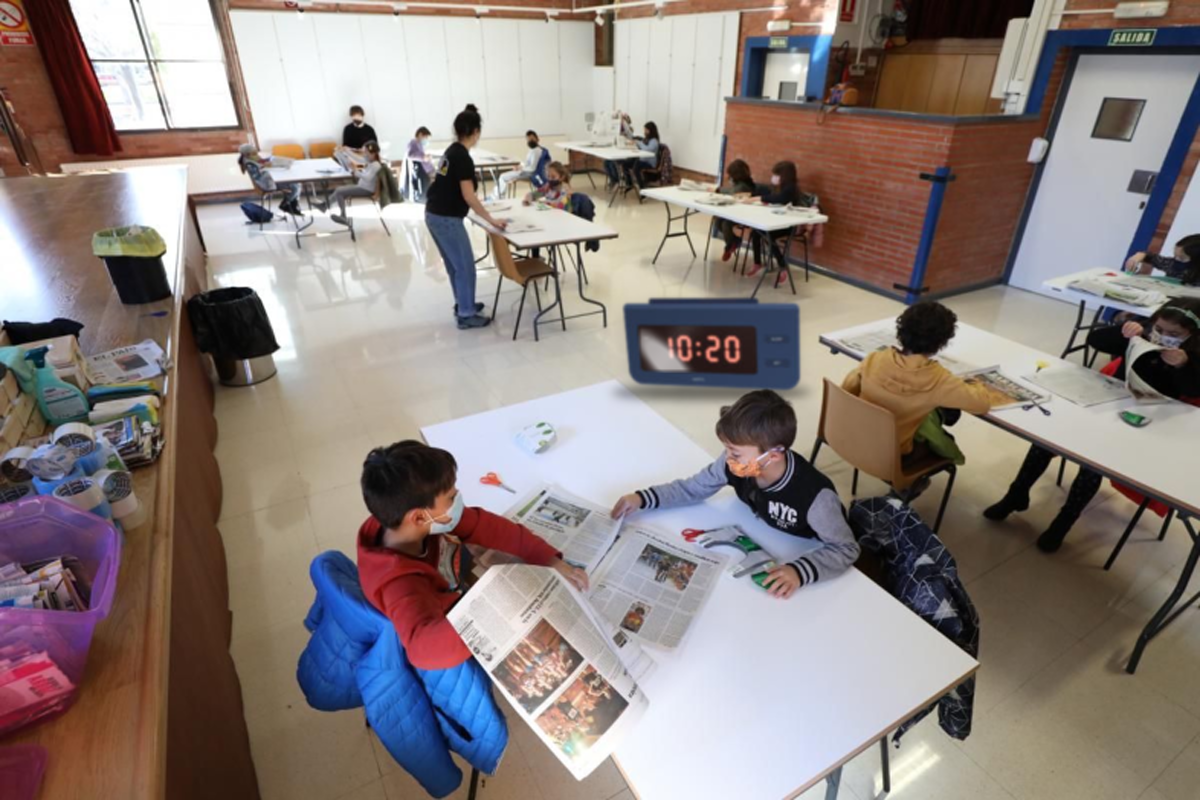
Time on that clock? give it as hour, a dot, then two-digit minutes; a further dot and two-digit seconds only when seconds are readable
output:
10.20
